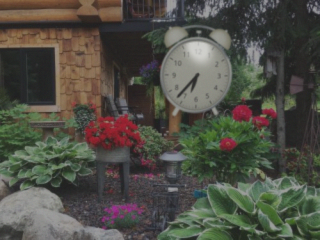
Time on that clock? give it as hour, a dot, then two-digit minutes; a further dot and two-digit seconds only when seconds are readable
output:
6.37
